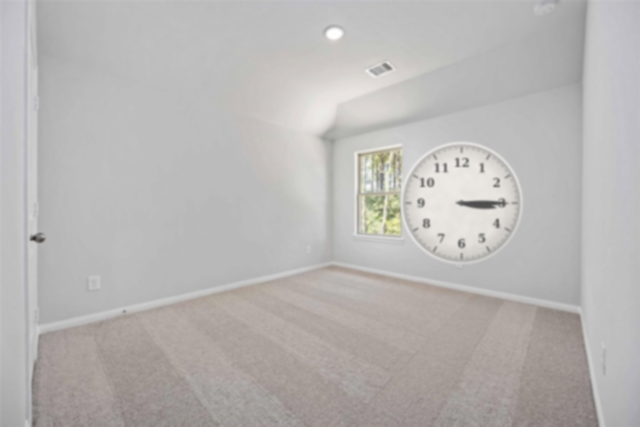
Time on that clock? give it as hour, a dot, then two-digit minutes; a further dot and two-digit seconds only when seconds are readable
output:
3.15
